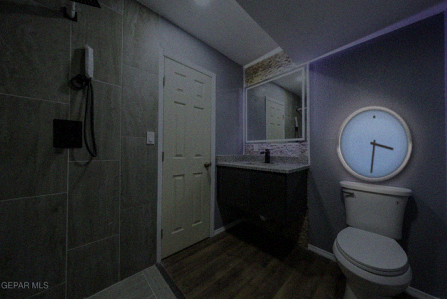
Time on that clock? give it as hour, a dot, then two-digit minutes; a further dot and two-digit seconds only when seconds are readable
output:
3.31
